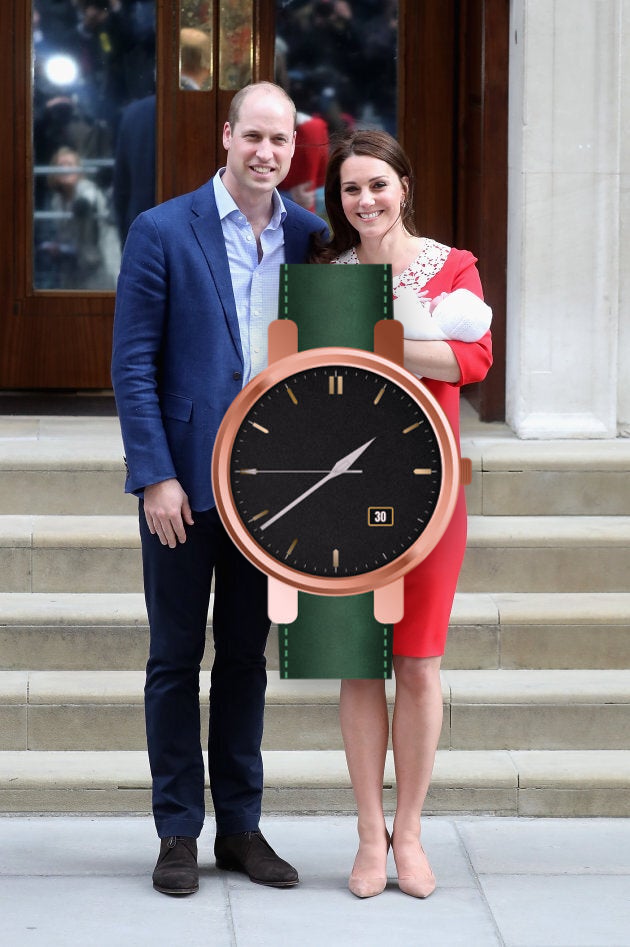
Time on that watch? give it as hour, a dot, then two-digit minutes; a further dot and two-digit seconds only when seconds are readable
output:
1.38.45
